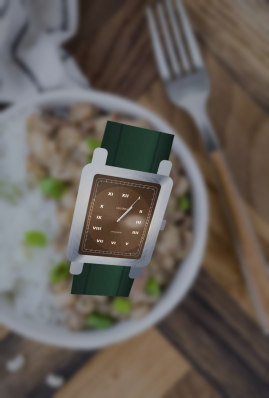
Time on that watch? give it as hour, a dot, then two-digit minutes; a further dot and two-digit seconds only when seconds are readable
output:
1.05
